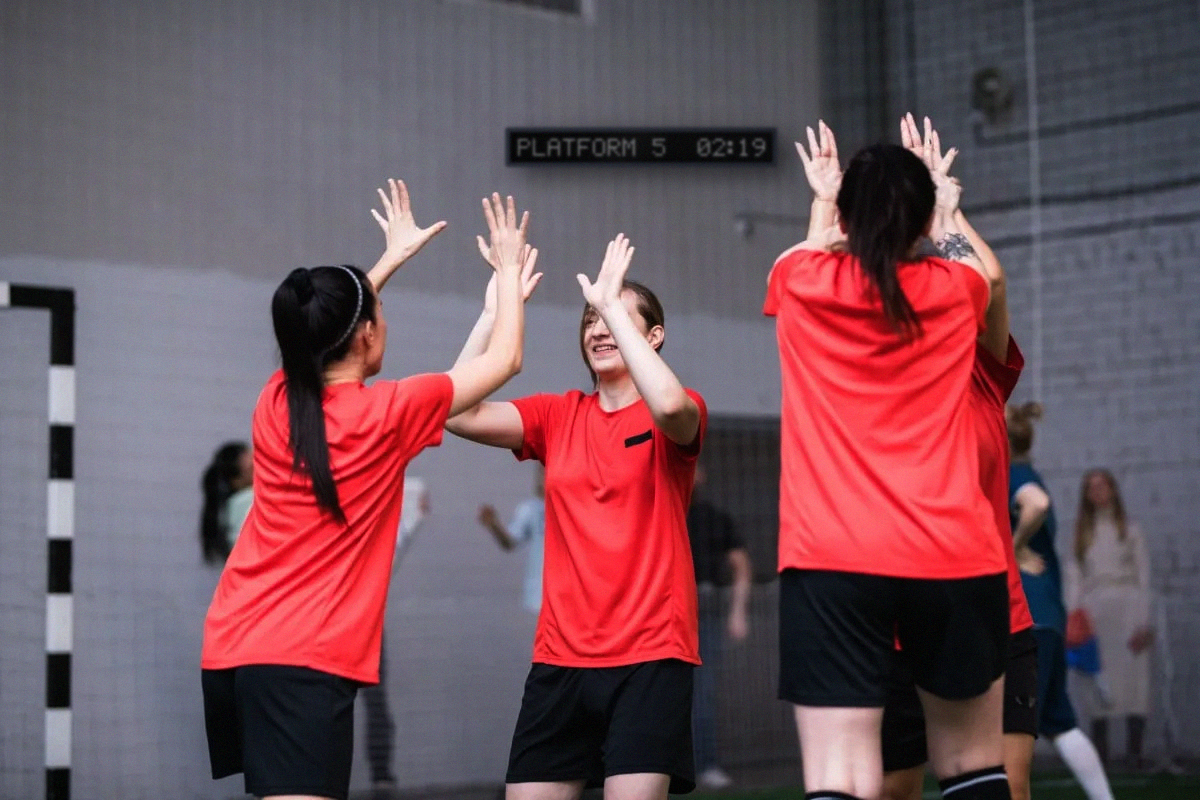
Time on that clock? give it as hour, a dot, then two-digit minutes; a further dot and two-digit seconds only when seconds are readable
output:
2.19
